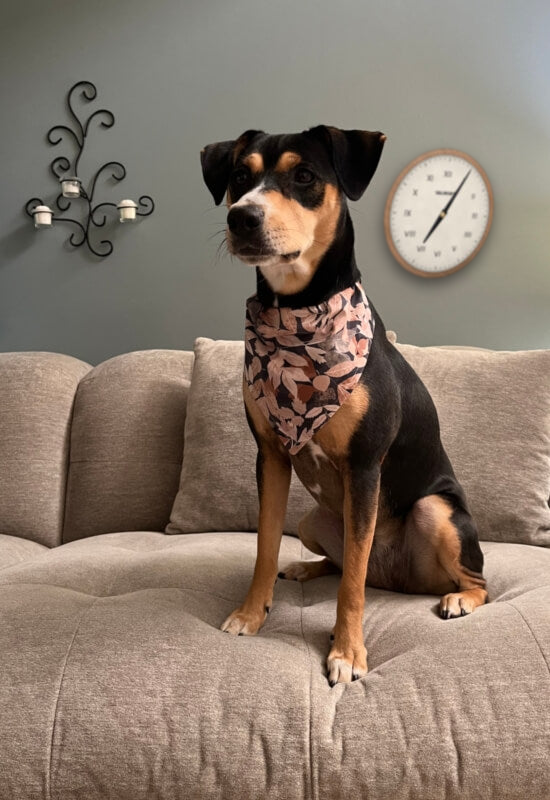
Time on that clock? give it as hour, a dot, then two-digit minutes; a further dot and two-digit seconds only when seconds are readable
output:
7.05
